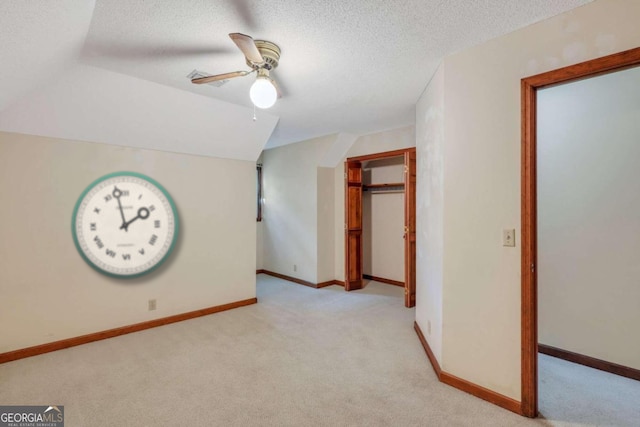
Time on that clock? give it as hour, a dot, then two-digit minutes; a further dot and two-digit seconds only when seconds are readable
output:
1.58
